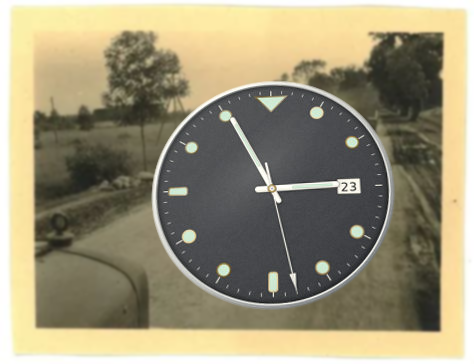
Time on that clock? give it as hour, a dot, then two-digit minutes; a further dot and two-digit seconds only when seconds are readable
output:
2.55.28
